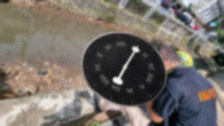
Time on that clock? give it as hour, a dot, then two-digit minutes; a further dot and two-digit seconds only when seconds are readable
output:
7.06
